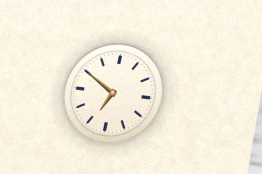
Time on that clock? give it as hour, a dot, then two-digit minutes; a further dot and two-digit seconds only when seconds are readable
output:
6.50
